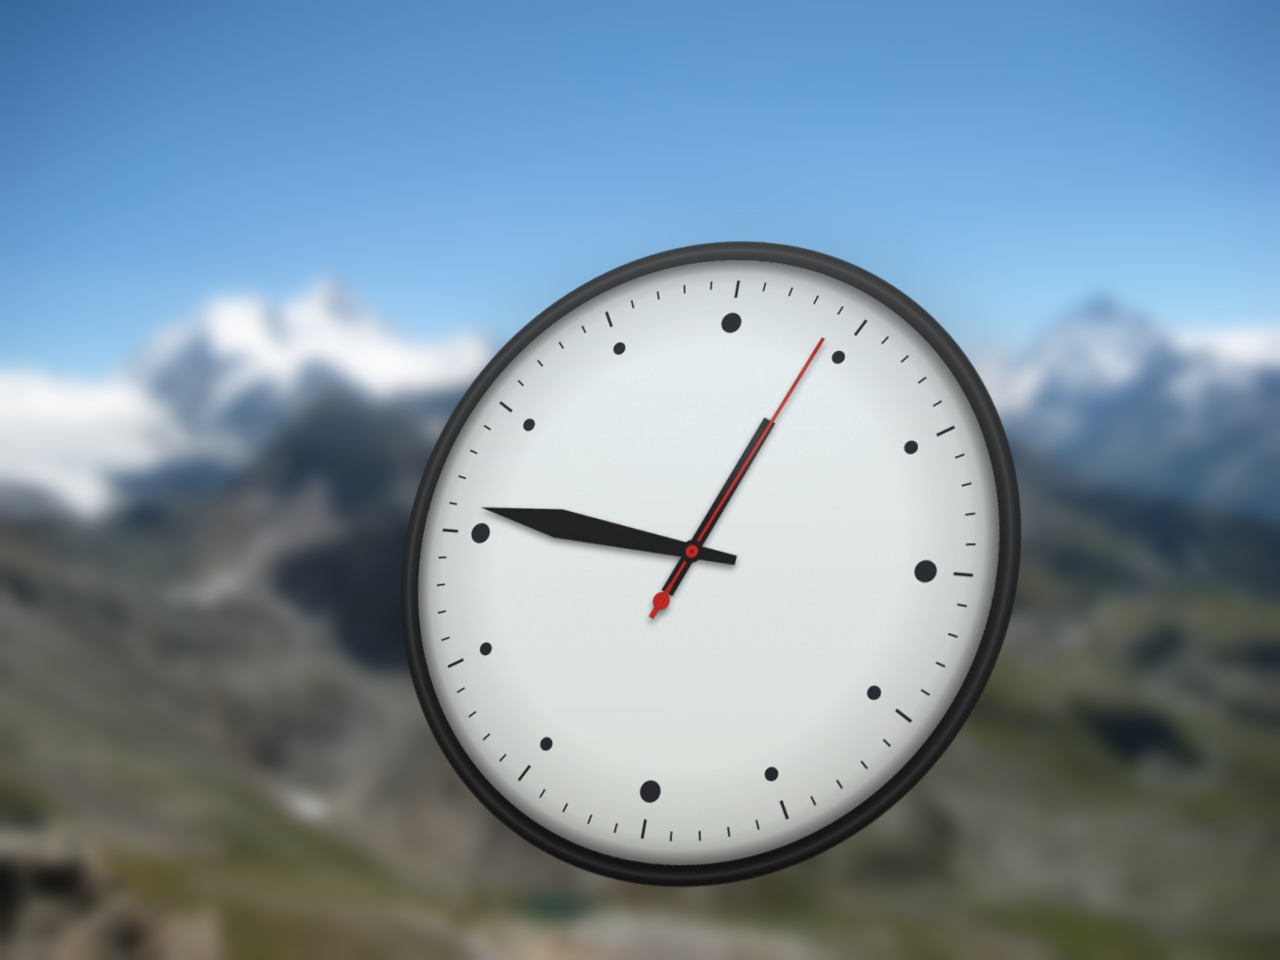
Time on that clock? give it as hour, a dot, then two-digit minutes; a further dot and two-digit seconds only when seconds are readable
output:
12.46.04
